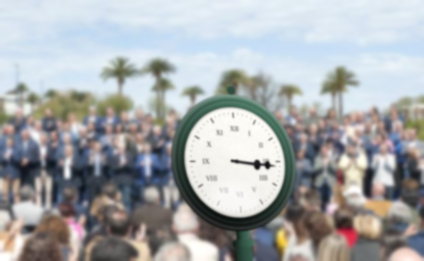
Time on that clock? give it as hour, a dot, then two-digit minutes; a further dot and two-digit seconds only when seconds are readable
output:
3.16
